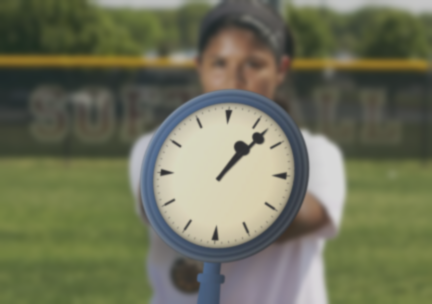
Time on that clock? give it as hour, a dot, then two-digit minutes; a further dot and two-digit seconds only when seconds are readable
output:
1.07
